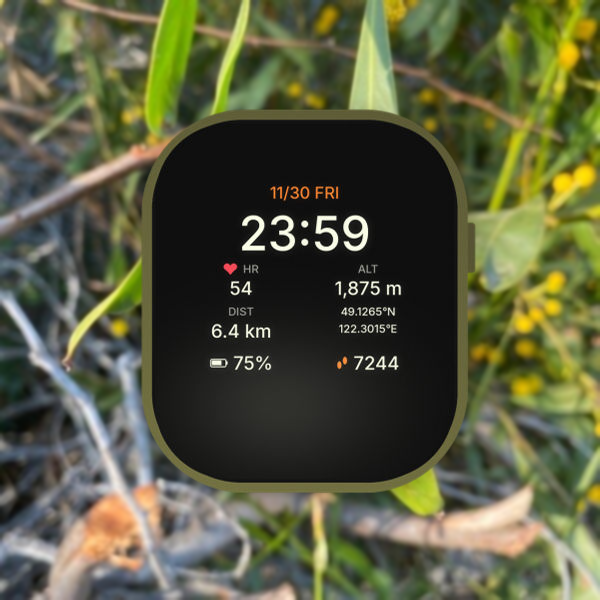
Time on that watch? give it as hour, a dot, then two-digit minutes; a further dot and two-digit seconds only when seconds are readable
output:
23.59
